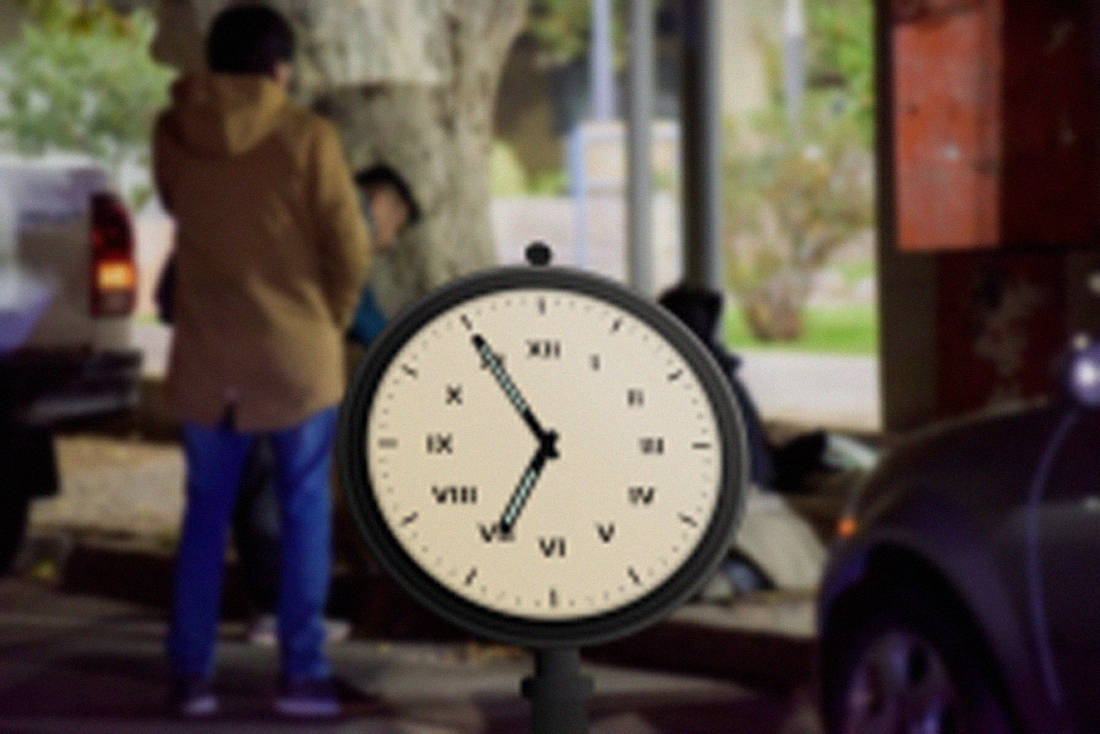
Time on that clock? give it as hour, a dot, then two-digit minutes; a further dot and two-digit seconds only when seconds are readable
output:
6.55
